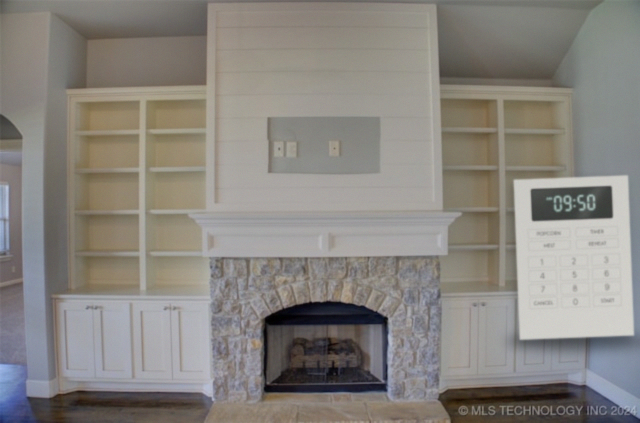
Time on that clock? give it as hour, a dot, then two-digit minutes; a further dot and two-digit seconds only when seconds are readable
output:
9.50
